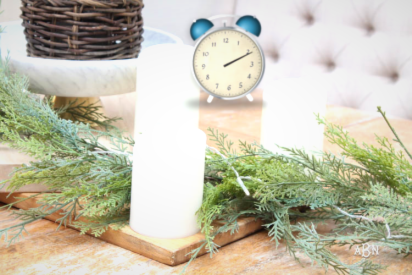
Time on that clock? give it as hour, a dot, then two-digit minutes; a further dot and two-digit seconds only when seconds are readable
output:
2.11
